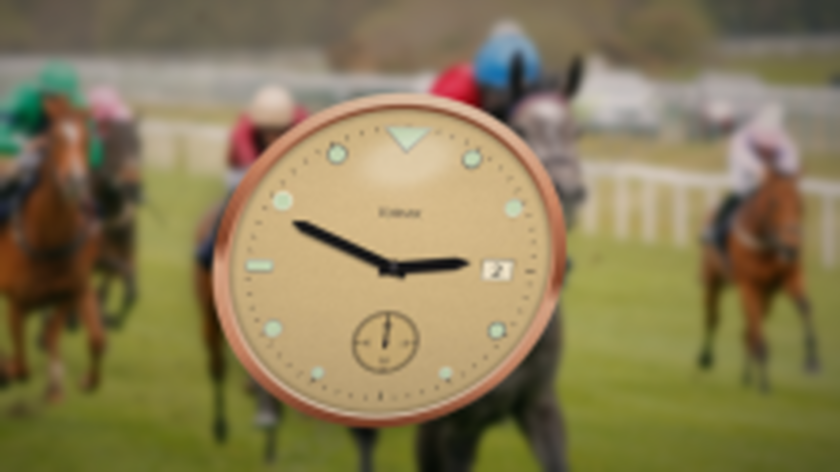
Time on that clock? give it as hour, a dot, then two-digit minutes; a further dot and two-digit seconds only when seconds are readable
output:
2.49
